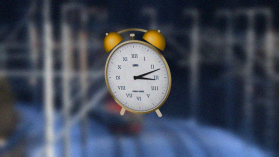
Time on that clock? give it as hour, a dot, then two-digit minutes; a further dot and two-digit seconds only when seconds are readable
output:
3.12
